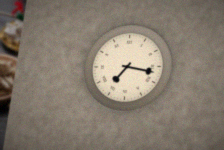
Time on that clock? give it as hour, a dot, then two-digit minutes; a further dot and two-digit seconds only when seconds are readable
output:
7.17
